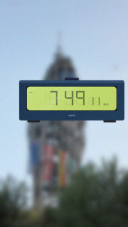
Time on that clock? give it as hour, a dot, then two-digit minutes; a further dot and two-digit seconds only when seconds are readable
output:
7.49.11
